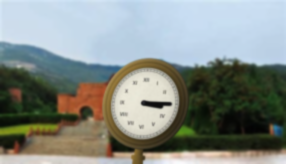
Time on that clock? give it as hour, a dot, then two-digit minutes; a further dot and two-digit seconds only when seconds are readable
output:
3.15
